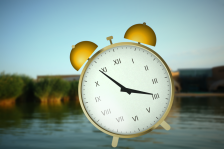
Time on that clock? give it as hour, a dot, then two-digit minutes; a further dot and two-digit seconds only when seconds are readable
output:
3.54
